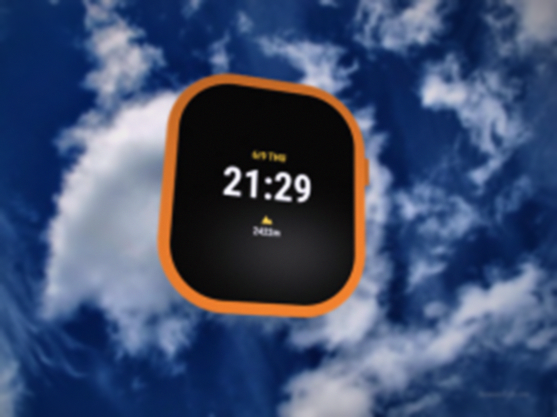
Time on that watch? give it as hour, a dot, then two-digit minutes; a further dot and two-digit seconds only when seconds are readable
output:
21.29
